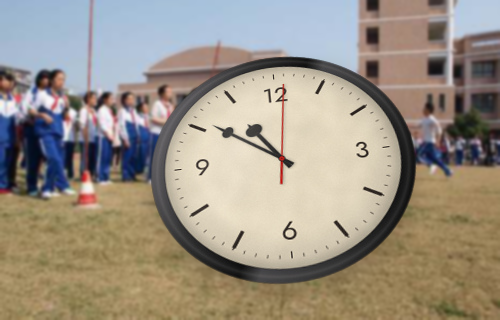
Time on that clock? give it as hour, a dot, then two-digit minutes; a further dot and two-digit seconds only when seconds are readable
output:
10.51.01
